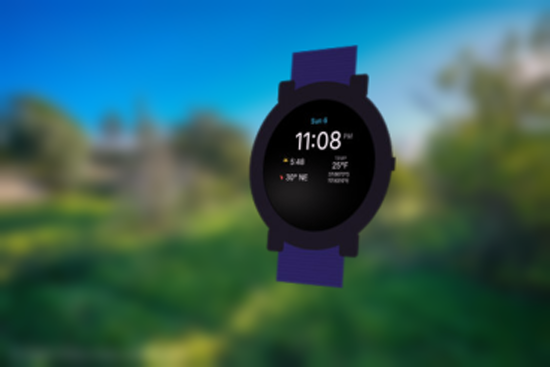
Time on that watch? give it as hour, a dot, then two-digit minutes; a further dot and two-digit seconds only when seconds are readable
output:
11.08
